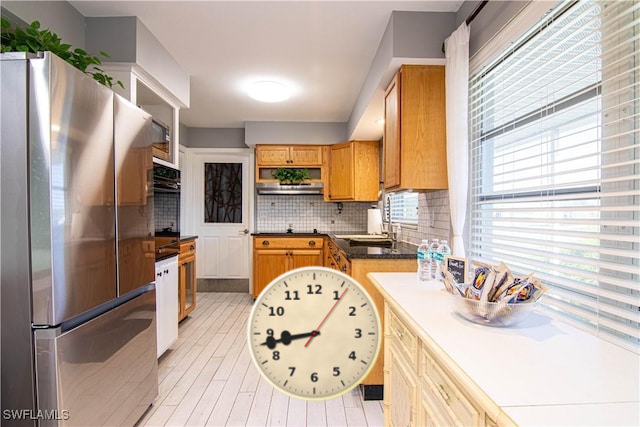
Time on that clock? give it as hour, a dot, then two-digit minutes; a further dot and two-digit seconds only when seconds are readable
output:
8.43.06
